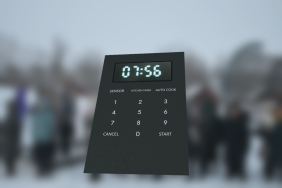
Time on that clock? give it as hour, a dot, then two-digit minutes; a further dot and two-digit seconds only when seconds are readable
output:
7.56
